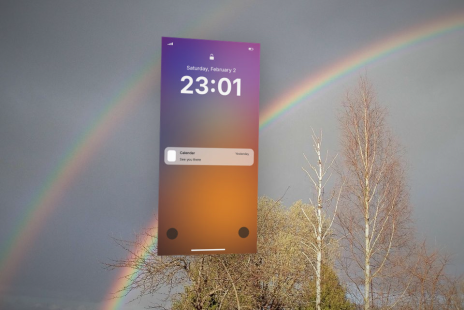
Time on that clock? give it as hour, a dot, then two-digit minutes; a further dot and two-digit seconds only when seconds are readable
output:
23.01
